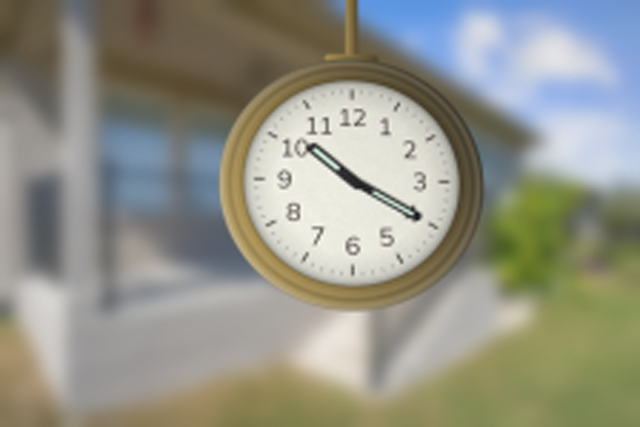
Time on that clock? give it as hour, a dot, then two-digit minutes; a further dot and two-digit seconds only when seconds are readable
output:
10.20
